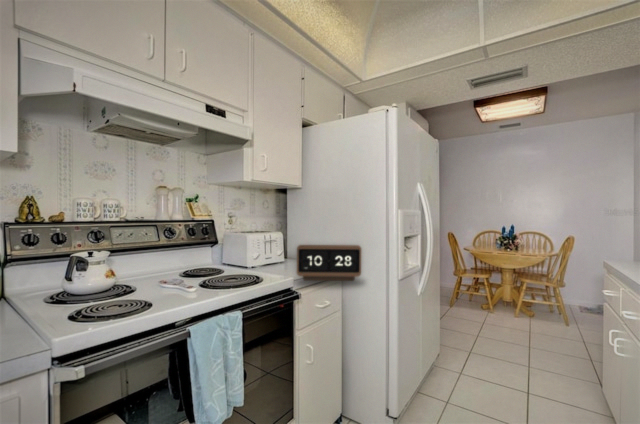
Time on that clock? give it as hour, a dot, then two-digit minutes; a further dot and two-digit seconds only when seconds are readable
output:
10.28
